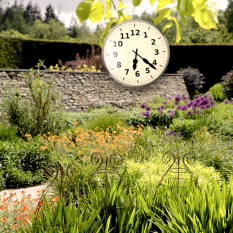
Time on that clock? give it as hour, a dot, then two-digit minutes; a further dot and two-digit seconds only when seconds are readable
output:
6.22
